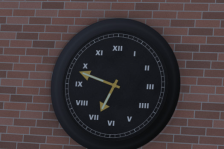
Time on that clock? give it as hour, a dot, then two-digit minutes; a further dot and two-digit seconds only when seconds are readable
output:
6.48
